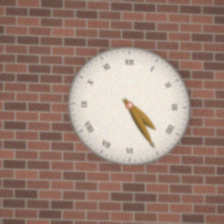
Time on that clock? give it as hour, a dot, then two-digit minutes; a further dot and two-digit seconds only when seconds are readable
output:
4.25
